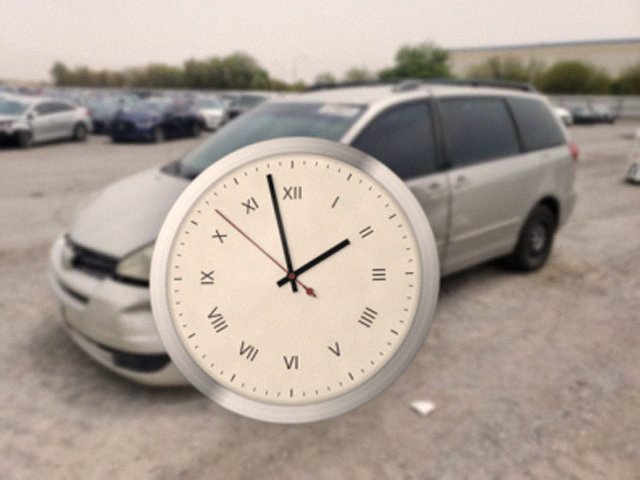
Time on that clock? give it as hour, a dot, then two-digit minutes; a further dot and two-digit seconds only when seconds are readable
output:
1.57.52
